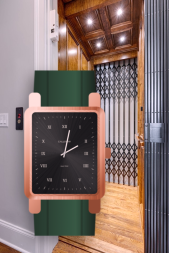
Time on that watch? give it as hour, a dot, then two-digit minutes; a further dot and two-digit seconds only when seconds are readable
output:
2.02
